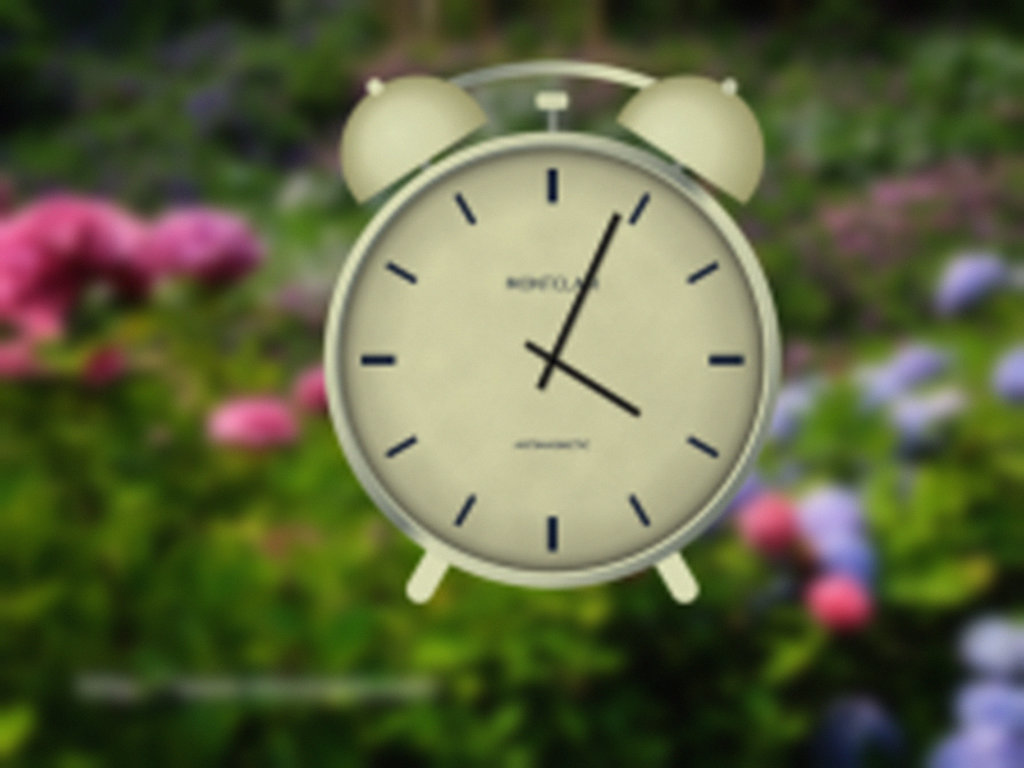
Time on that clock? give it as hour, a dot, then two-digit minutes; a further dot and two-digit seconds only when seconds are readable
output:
4.04
